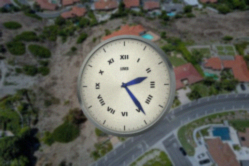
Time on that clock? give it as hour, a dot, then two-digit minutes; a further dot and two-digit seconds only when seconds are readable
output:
2.24
